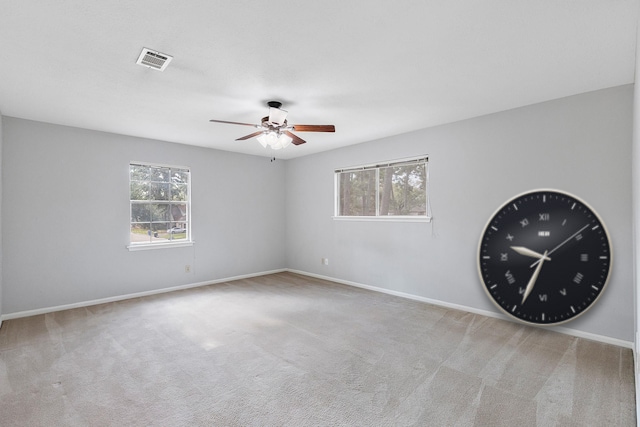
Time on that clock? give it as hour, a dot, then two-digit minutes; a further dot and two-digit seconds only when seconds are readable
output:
9.34.09
